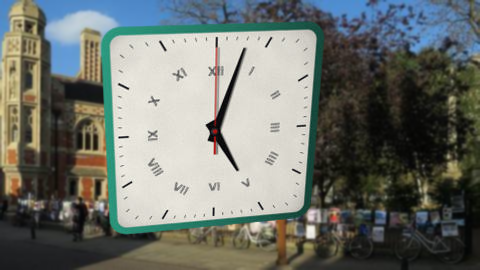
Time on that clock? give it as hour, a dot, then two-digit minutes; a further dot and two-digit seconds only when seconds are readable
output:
5.03.00
